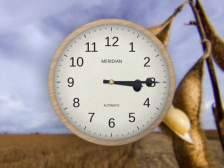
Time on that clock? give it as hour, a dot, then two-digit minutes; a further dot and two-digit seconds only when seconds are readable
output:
3.15
